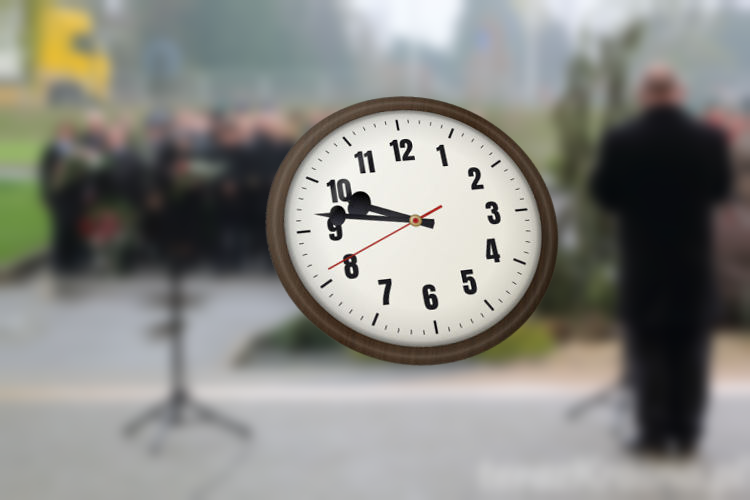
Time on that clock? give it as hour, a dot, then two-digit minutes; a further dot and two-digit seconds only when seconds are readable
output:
9.46.41
